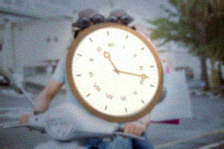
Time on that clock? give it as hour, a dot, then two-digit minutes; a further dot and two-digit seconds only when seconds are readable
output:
11.18
